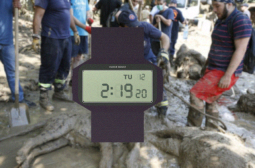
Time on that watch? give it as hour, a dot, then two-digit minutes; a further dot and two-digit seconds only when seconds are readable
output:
2.19.20
